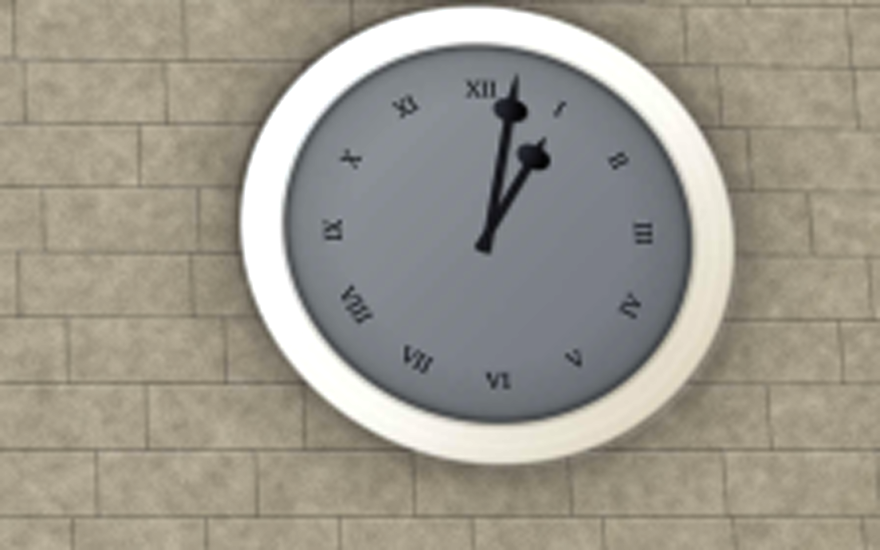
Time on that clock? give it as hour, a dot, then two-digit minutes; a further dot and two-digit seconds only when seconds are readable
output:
1.02
